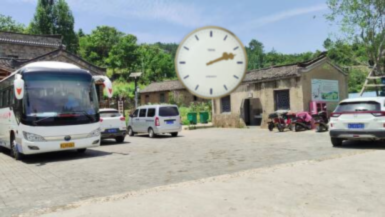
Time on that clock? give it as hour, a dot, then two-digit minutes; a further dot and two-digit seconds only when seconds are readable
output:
2.12
